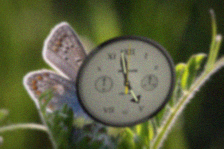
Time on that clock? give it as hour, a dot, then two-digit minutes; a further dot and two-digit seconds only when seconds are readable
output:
4.58
